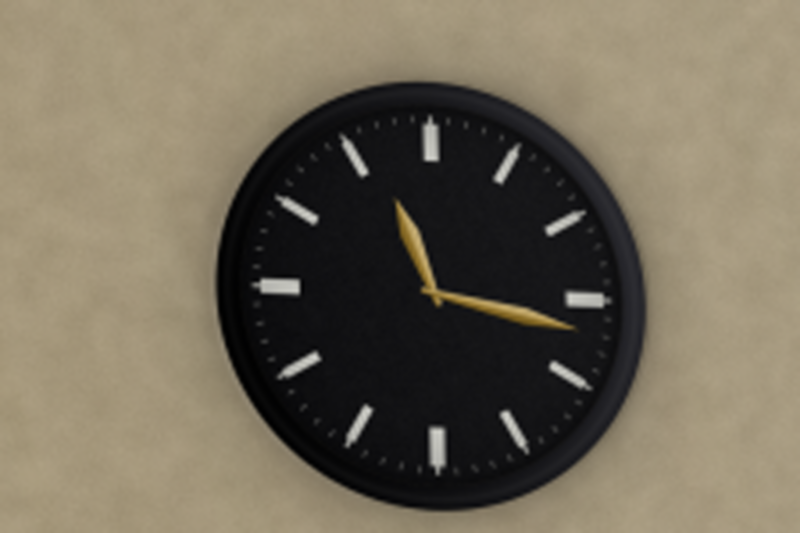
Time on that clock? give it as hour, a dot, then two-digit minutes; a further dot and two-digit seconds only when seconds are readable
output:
11.17
